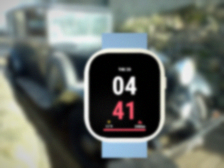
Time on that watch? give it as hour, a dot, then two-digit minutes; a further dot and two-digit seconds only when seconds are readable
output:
4.41
